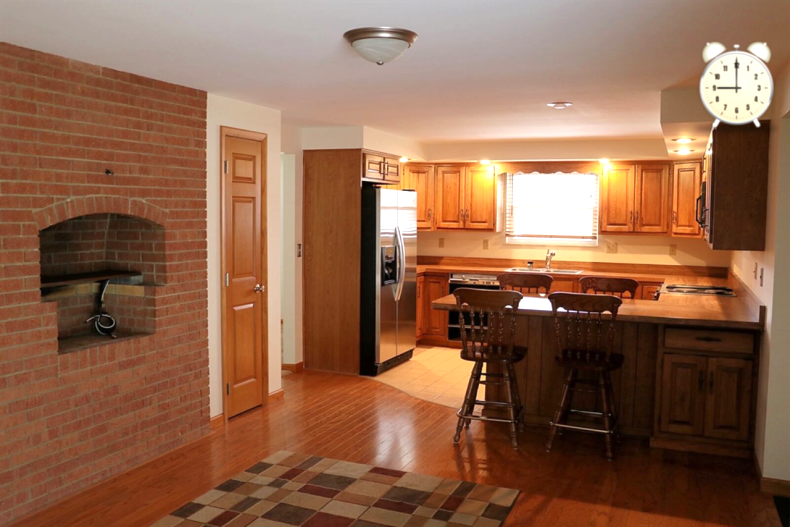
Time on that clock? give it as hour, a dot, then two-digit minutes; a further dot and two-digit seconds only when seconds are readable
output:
9.00
